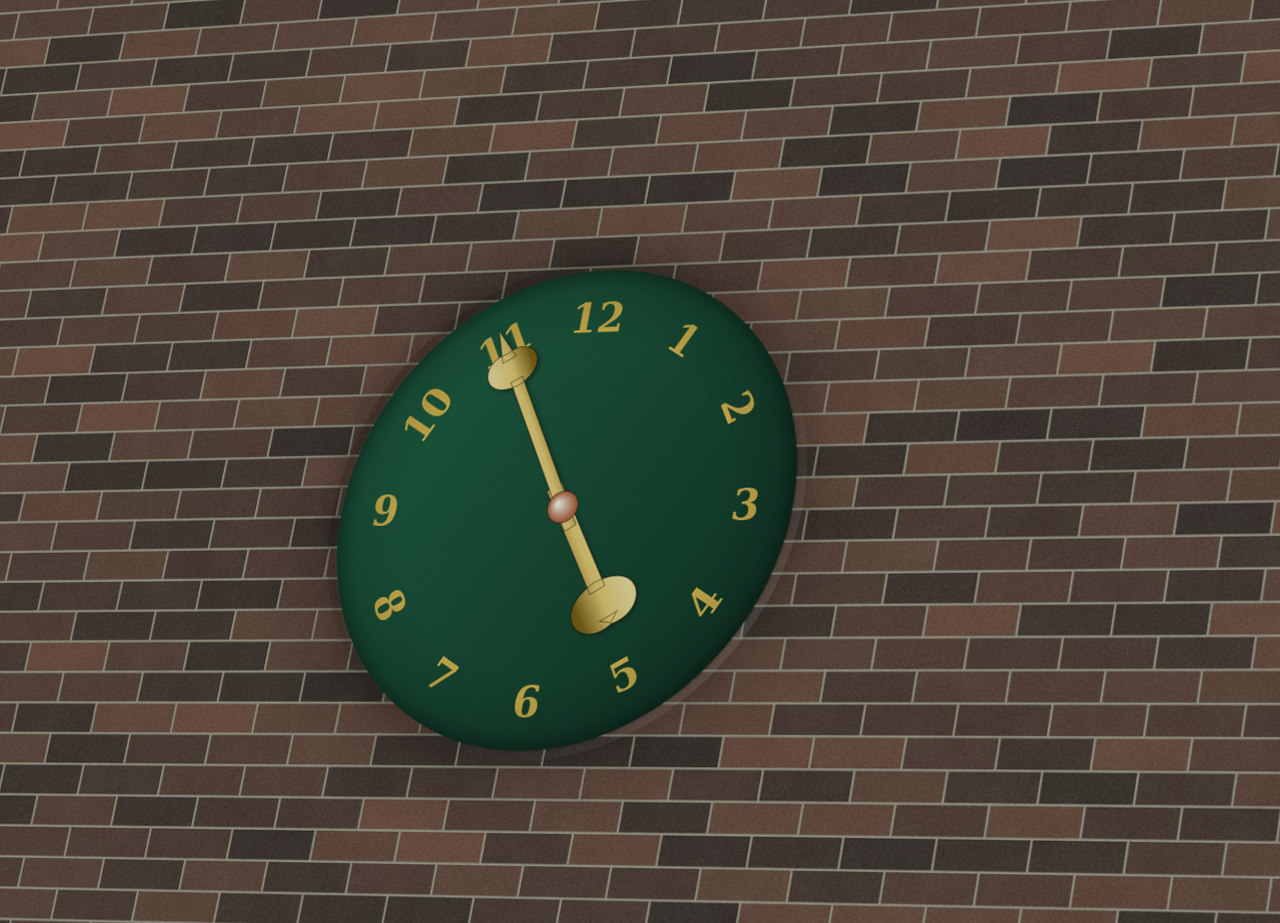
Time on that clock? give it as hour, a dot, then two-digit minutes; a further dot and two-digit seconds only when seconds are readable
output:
4.55
